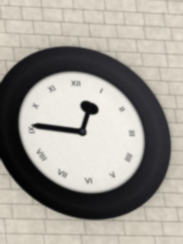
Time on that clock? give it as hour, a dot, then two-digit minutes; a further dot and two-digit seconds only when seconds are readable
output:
12.46
